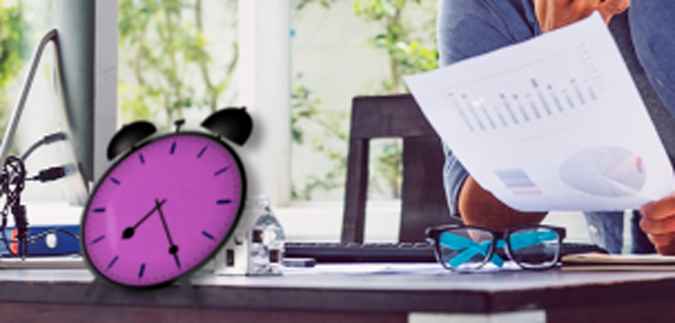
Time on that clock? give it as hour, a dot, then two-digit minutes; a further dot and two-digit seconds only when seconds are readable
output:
7.25
